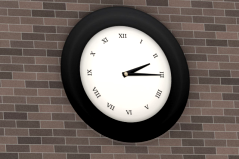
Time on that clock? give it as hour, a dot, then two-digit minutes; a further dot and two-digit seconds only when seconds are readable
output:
2.15
